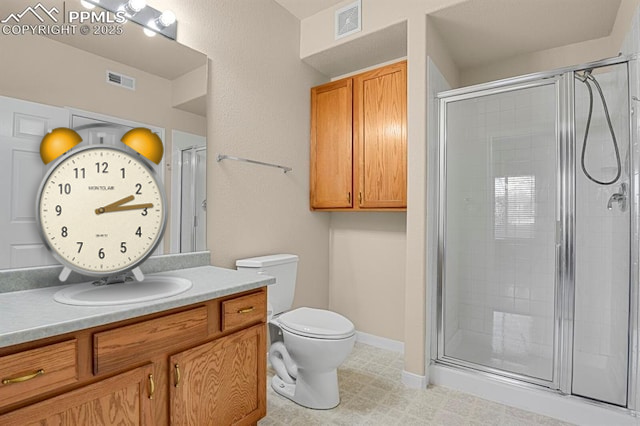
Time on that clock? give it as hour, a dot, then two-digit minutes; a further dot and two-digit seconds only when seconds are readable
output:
2.14
